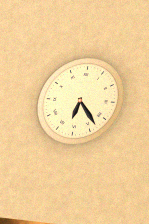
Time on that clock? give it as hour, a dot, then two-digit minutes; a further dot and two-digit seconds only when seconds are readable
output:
6.23
